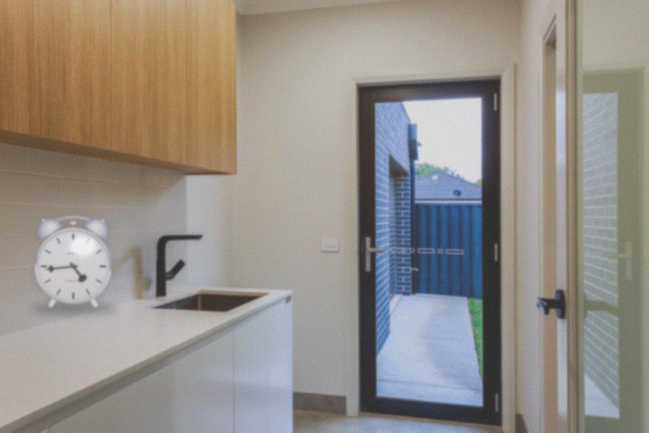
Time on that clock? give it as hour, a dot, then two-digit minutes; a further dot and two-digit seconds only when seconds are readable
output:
4.44
